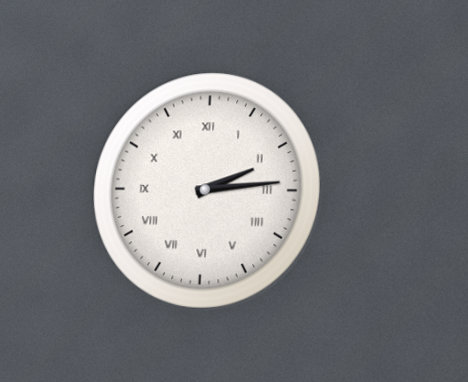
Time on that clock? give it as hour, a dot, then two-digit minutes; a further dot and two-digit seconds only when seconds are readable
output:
2.14
